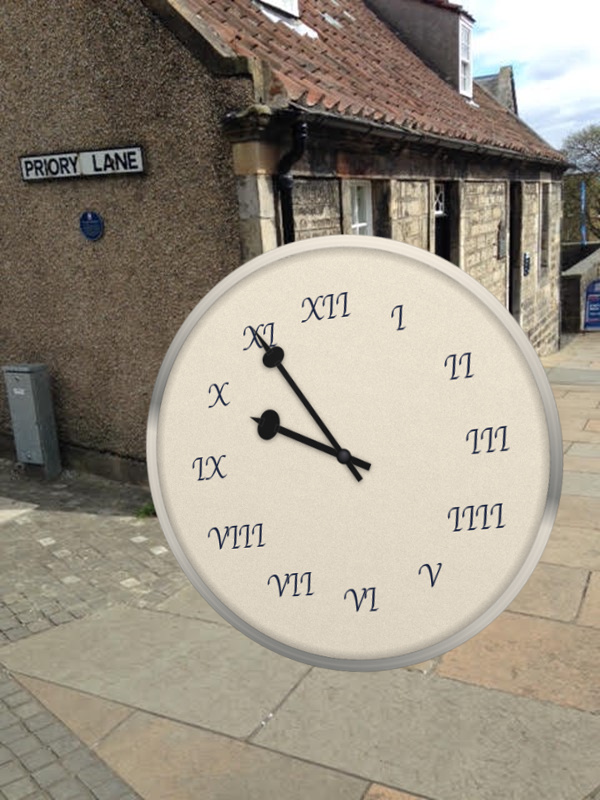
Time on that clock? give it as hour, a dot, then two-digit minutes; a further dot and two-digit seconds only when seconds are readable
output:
9.55
